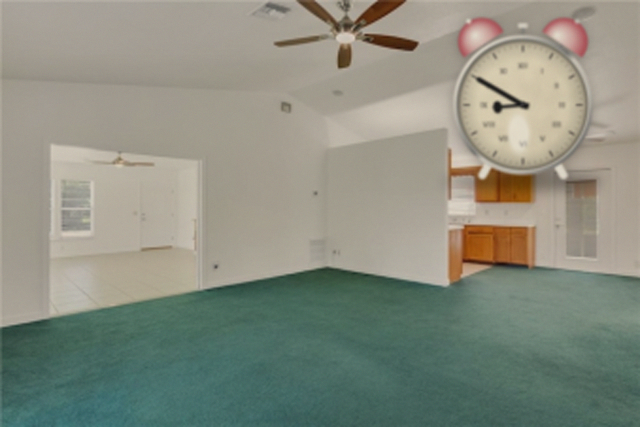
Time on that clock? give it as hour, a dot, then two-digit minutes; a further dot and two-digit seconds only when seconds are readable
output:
8.50
